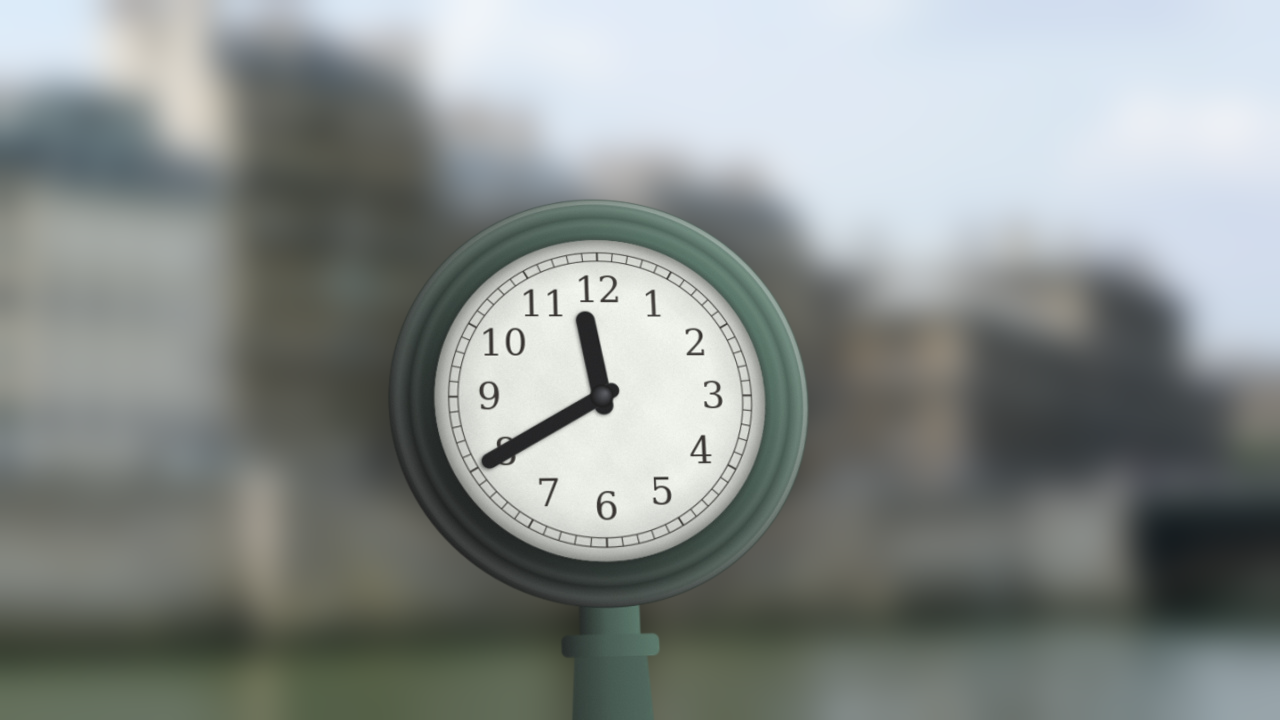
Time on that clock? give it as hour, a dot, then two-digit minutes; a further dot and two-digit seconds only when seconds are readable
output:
11.40
